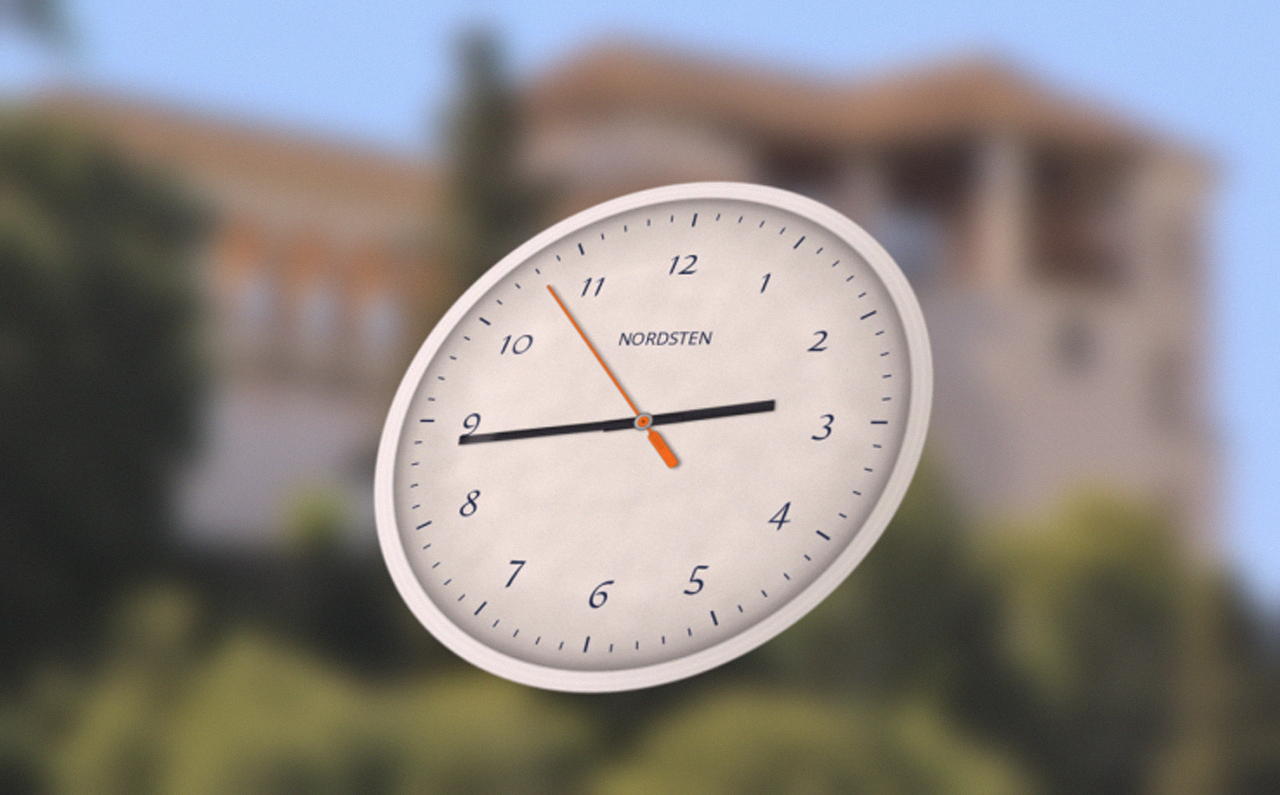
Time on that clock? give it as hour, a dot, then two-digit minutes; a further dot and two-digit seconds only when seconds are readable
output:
2.43.53
